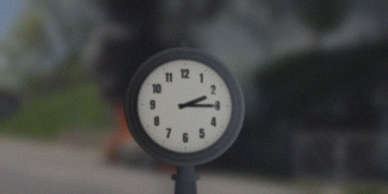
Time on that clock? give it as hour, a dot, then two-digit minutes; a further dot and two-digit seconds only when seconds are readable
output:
2.15
